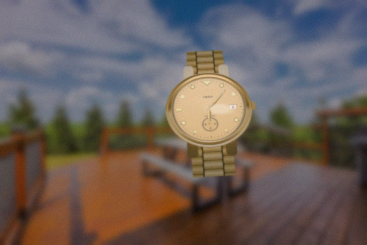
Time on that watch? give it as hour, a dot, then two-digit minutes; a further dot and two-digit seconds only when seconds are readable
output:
6.07
